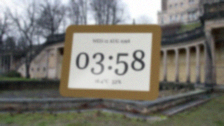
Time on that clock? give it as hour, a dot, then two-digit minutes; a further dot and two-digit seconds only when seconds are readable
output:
3.58
